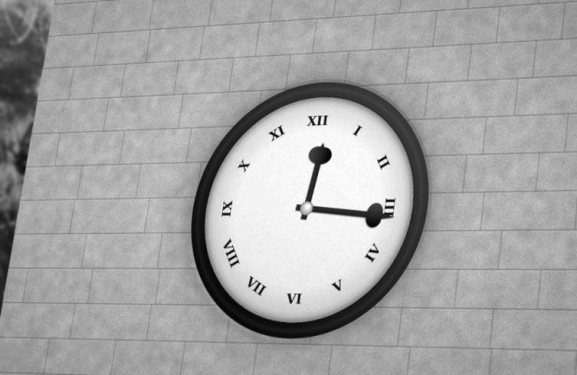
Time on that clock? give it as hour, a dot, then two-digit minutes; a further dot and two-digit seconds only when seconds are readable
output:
12.16
